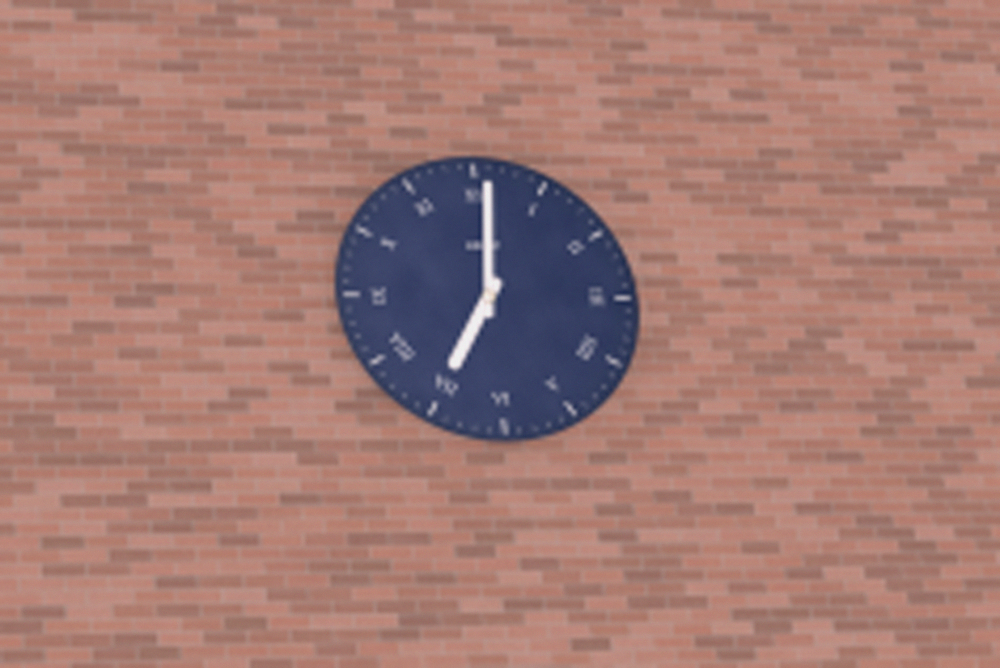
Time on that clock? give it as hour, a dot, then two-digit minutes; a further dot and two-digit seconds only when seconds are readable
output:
7.01
